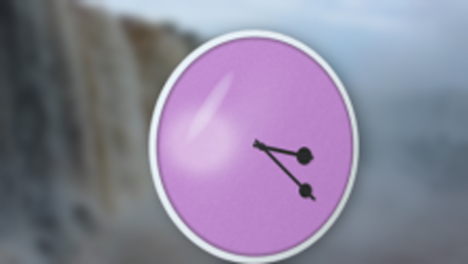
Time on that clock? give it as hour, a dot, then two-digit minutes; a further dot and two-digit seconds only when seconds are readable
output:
3.22
